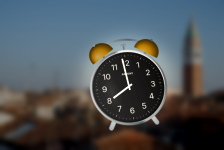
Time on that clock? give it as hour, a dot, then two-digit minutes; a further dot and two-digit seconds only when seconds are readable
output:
7.59
